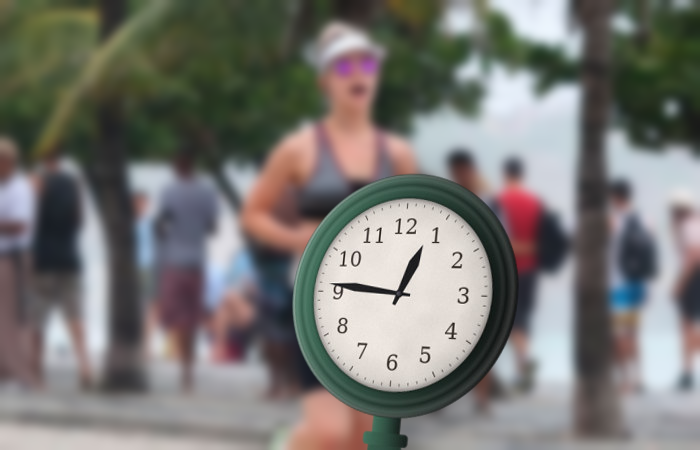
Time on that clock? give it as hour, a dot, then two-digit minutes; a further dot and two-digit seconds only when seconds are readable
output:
12.46
